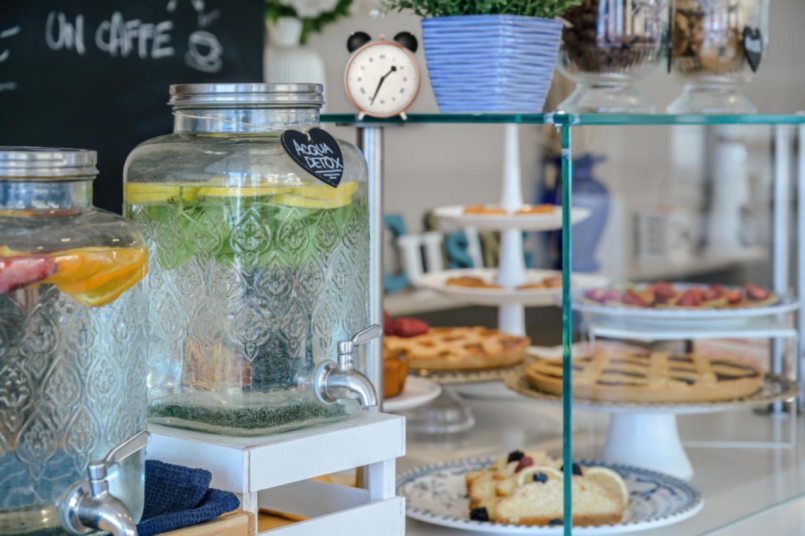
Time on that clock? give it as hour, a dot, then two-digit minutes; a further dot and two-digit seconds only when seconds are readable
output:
1.34
